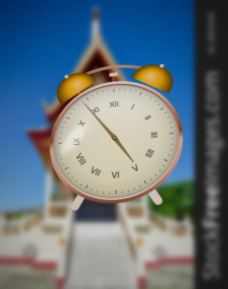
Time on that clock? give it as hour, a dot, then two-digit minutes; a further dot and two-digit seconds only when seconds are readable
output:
4.54
